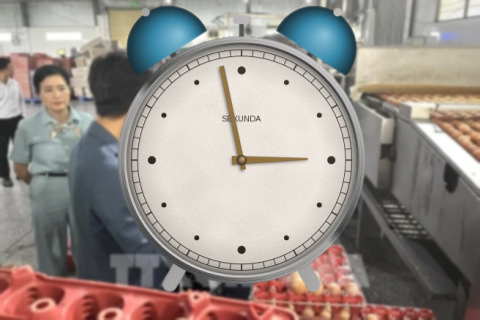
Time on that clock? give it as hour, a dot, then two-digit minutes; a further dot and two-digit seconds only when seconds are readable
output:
2.58
